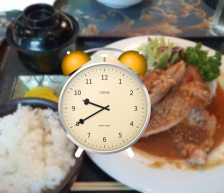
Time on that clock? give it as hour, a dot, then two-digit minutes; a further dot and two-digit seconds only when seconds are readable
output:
9.40
